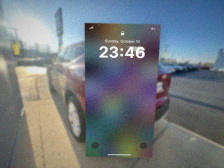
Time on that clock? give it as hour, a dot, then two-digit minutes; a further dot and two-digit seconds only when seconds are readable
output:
23.46
